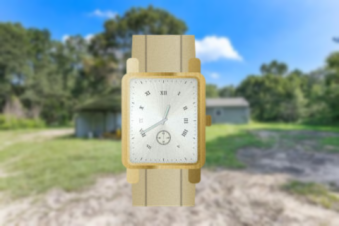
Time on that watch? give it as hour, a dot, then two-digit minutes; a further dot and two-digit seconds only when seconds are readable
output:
12.40
